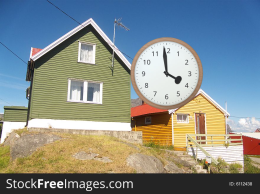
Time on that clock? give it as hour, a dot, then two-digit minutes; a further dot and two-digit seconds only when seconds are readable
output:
3.59
